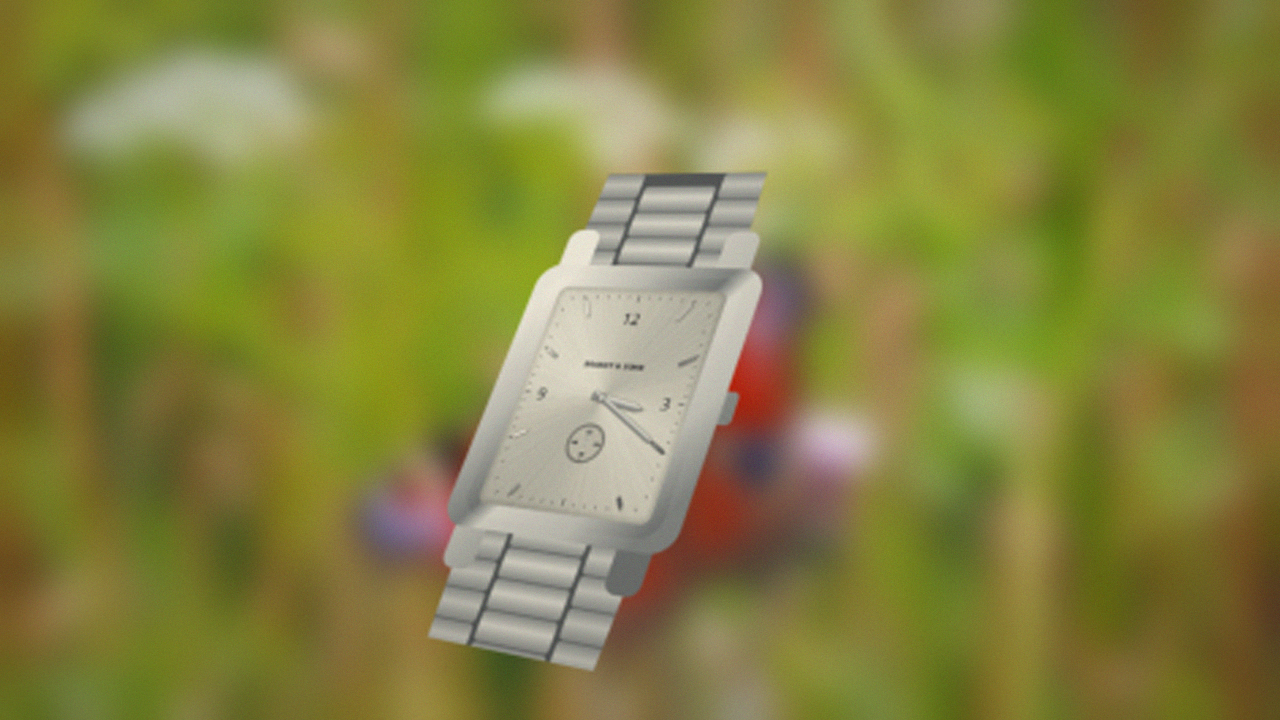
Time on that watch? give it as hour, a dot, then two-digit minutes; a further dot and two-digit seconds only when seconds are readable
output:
3.20
